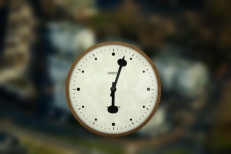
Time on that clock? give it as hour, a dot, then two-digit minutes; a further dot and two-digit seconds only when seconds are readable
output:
6.03
